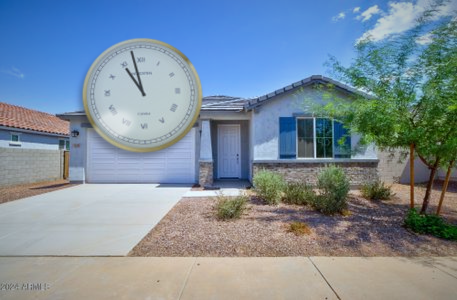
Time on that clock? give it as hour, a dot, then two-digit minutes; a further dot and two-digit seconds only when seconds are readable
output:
10.58
